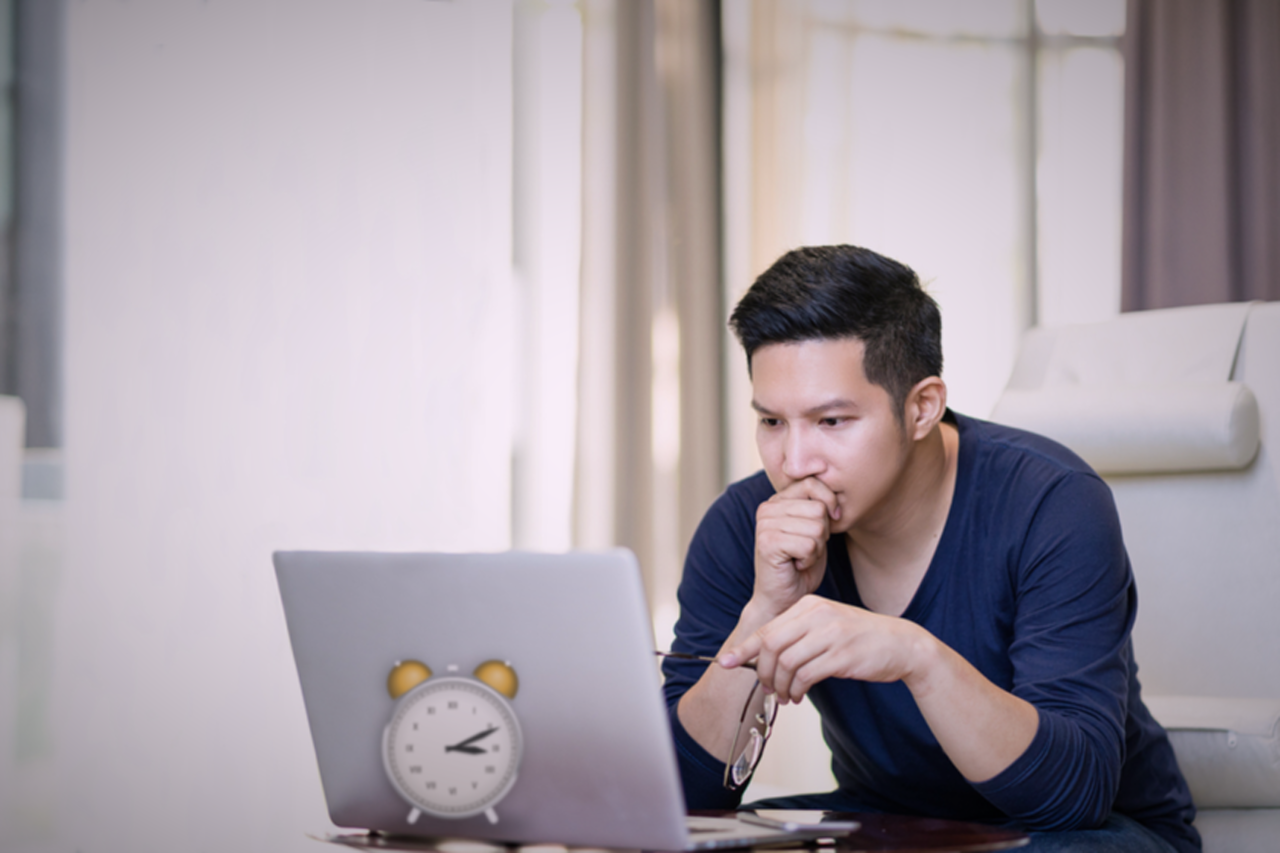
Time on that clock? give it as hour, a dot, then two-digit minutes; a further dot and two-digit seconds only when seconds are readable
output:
3.11
